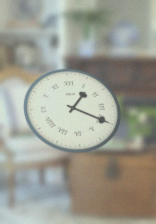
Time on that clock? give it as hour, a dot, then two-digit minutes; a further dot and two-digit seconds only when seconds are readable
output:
1.20
